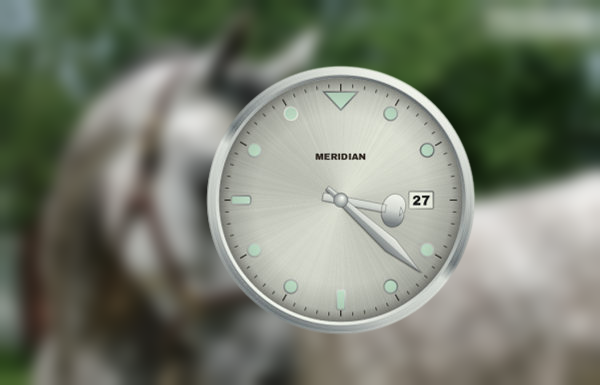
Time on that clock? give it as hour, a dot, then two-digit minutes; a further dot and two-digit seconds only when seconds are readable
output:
3.22
